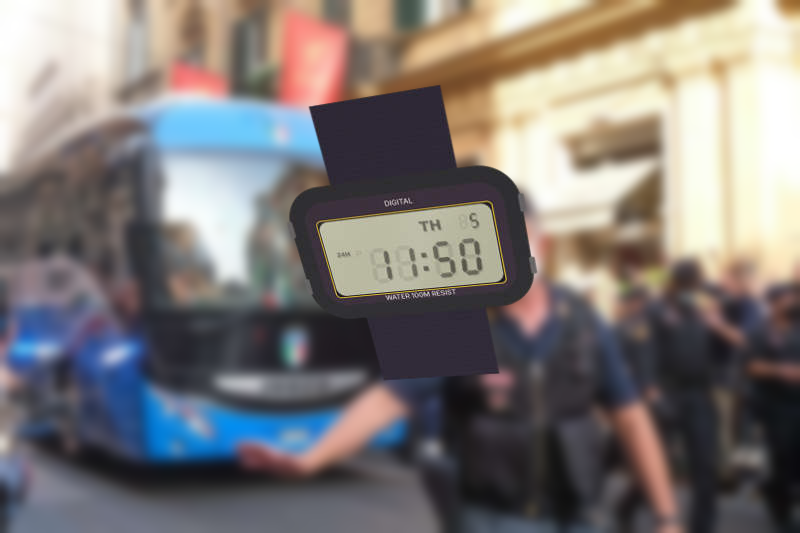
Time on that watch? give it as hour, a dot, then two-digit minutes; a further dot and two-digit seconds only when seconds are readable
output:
11.50
